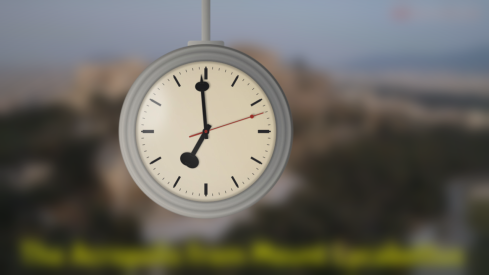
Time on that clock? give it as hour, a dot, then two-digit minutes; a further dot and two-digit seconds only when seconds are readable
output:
6.59.12
